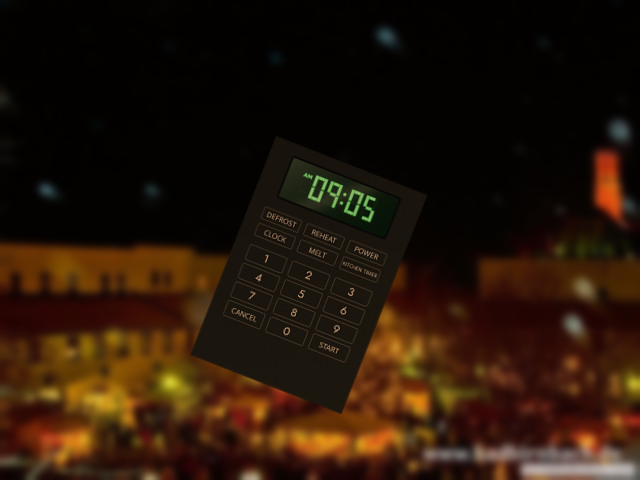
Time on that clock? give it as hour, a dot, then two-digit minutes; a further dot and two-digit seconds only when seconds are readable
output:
9.05
